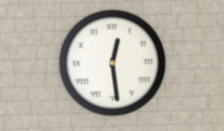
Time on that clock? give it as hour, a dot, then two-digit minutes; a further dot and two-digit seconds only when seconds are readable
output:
12.29
